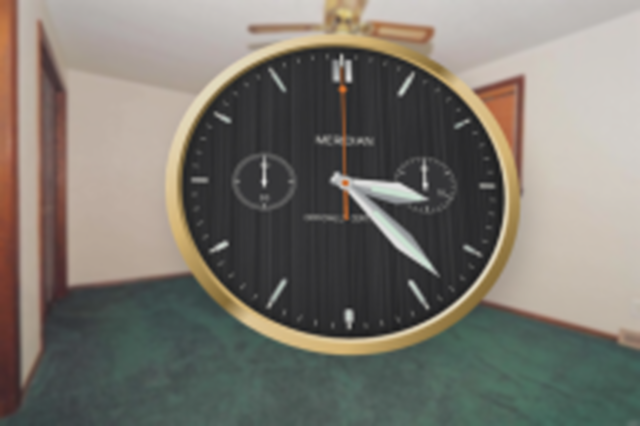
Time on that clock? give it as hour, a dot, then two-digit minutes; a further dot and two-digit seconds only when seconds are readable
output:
3.23
